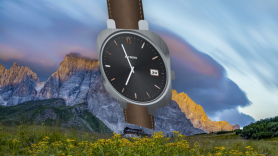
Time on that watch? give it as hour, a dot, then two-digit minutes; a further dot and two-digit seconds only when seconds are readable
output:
6.57
